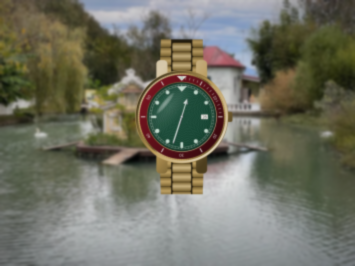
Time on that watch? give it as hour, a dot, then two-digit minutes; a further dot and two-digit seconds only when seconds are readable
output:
12.33
